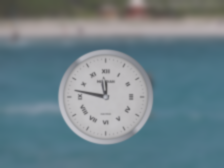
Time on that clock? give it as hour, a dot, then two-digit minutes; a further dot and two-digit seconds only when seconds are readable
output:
11.47
